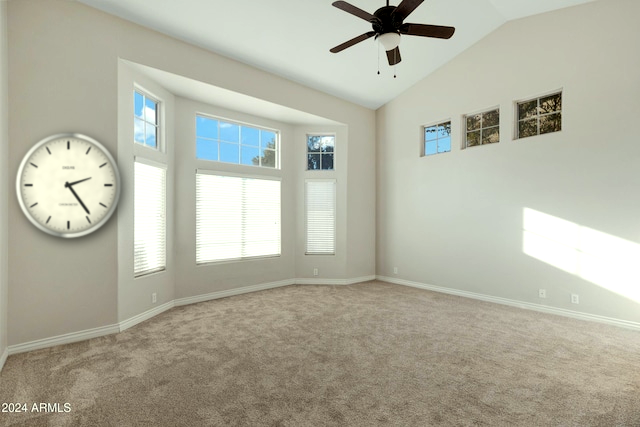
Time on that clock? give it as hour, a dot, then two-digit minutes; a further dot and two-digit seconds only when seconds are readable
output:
2.24
